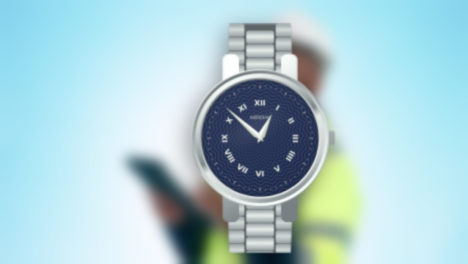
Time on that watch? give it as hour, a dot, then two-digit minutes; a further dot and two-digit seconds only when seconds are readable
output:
12.52
